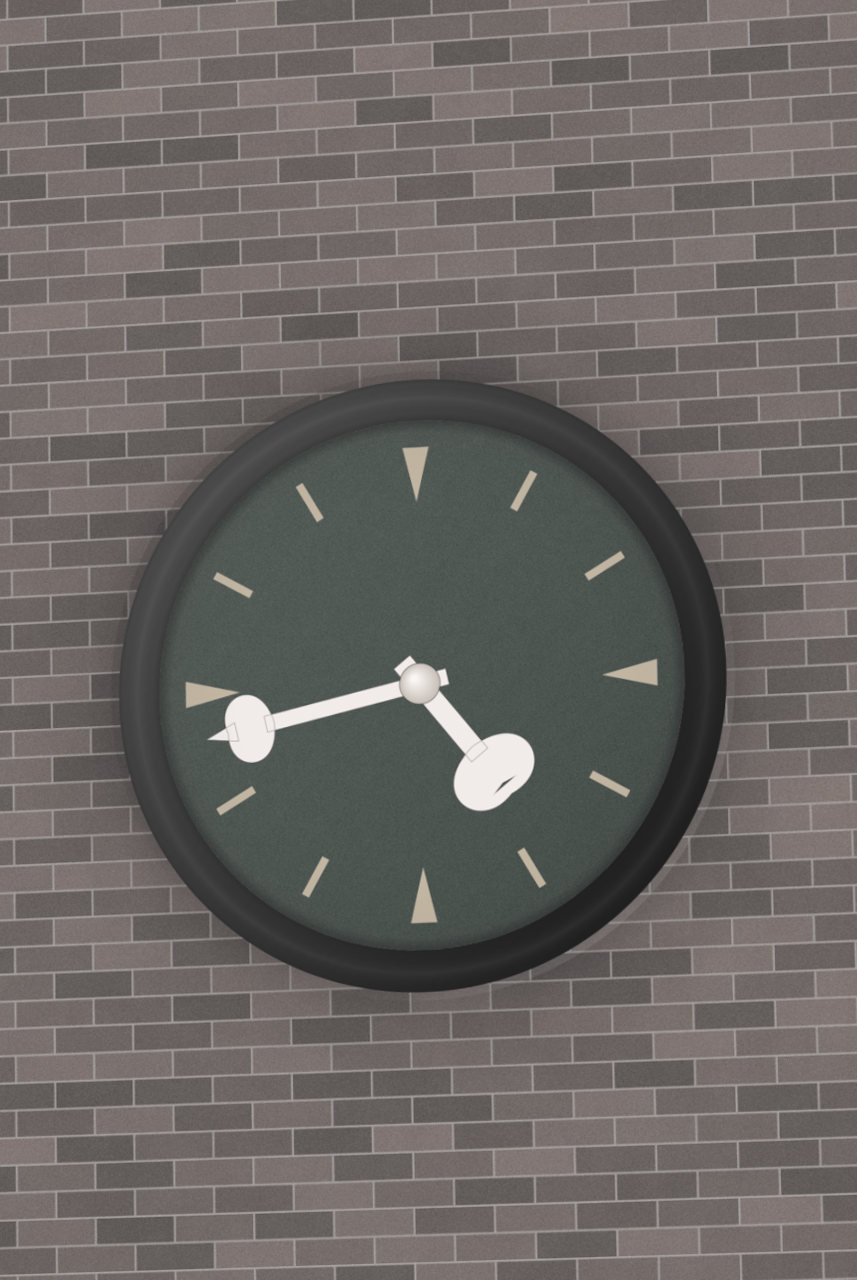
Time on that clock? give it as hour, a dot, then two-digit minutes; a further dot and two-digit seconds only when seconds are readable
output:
4.43
